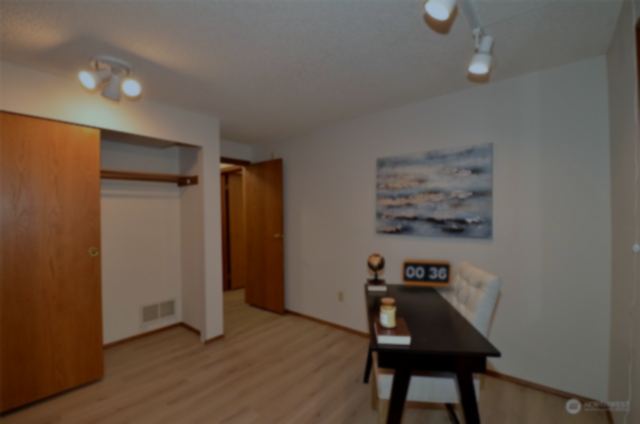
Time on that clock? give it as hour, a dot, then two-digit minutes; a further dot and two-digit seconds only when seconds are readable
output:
0.36
